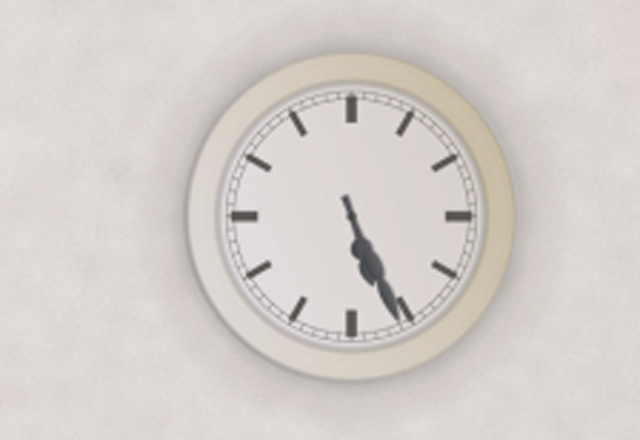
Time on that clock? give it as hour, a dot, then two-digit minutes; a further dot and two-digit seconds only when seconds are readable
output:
5.26
